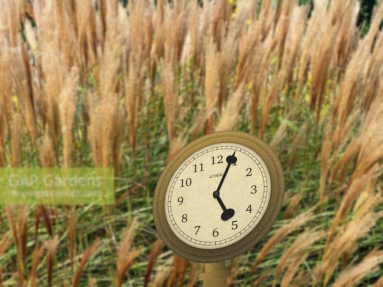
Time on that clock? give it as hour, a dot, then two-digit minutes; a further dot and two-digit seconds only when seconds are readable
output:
5.04
